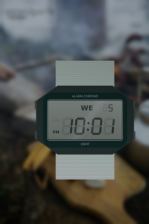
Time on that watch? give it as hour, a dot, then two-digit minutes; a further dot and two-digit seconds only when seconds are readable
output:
10.01
